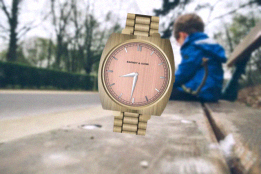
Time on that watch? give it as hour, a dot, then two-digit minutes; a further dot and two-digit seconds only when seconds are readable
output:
8.31
